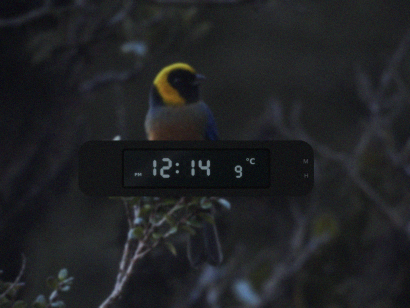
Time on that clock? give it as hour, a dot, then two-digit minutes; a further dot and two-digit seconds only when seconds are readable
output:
12.14
